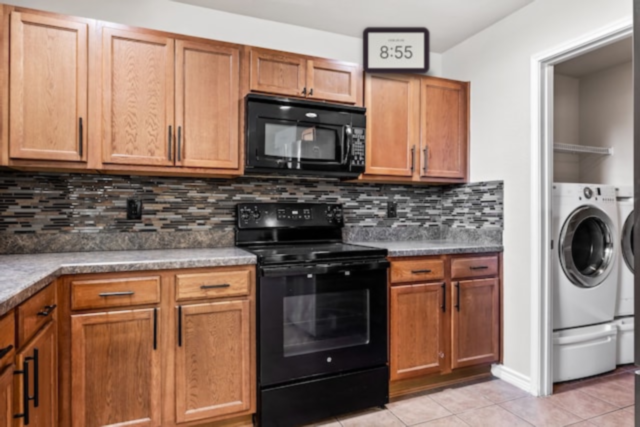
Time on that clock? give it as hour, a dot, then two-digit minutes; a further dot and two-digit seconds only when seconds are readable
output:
8.55
